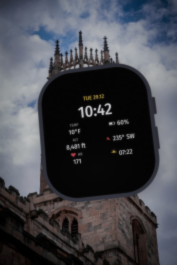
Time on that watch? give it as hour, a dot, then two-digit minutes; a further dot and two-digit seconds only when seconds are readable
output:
10.42
